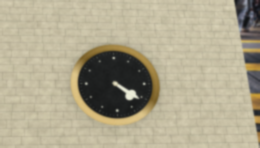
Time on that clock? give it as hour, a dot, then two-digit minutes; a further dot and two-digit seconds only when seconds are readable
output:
4.21
